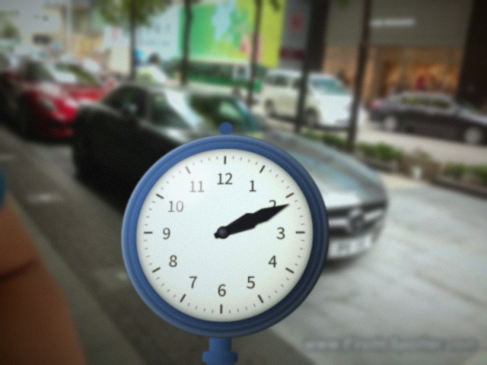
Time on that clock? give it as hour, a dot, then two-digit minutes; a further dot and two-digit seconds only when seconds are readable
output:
2.11
